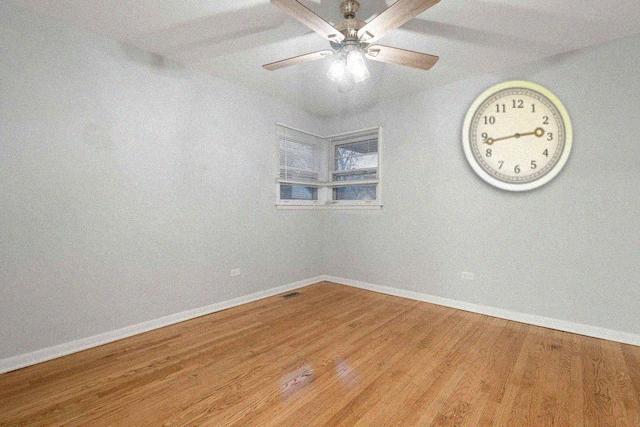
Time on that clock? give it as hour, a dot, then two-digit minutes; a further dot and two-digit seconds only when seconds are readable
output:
2.43
